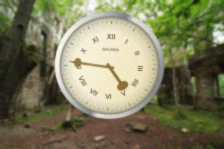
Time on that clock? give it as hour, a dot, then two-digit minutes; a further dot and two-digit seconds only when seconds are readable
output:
4.46
